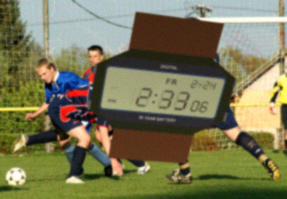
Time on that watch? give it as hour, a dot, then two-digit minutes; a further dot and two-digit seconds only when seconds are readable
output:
2.33.06
